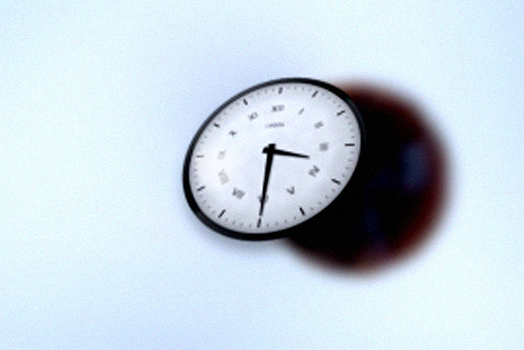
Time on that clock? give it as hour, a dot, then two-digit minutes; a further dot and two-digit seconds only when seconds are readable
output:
3.30
